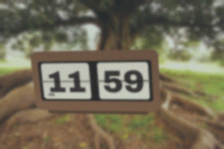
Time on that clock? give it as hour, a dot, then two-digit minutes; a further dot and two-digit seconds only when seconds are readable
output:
11.59
